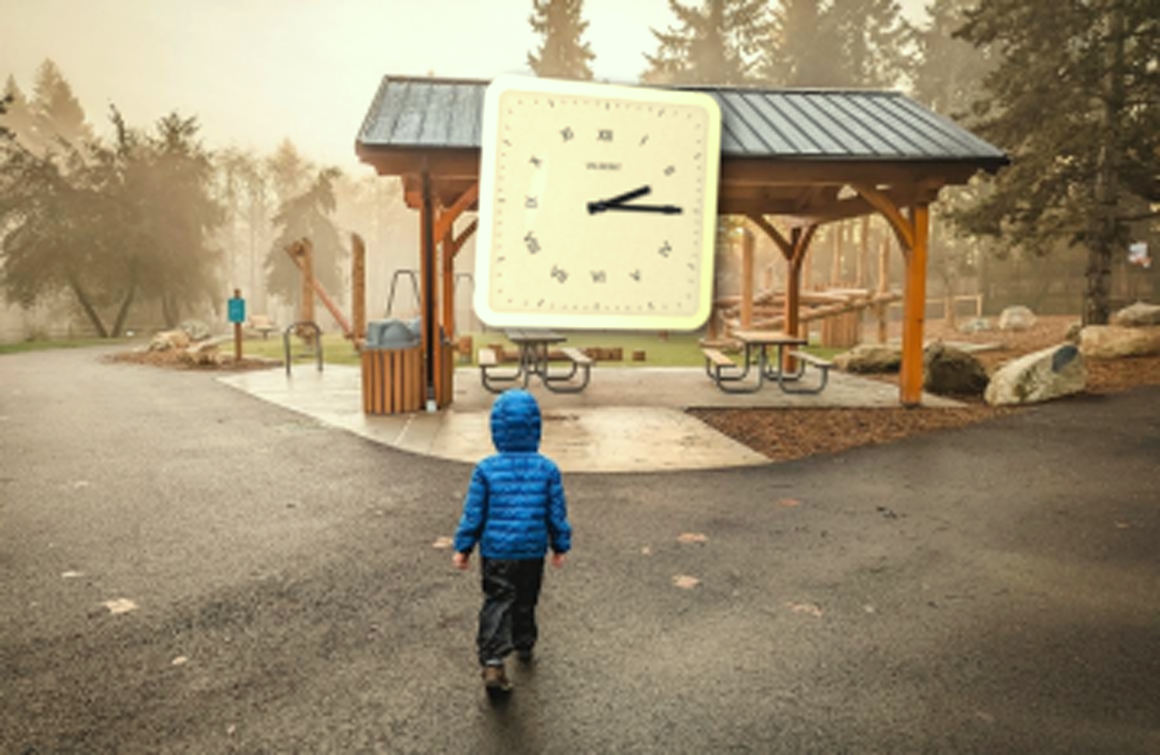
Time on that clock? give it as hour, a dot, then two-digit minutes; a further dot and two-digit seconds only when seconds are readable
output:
2.15
